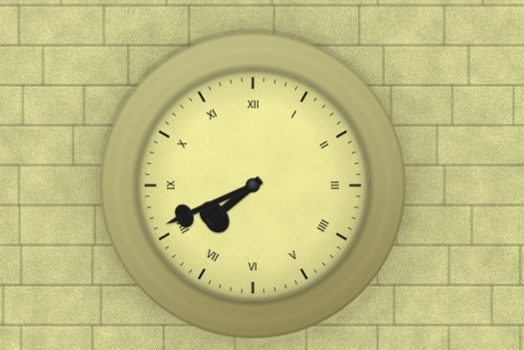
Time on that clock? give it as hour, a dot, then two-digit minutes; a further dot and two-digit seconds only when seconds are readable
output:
7.41
